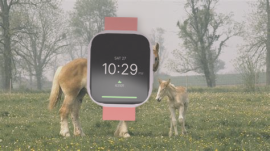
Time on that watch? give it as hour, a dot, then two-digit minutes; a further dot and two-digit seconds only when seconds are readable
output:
10.29
